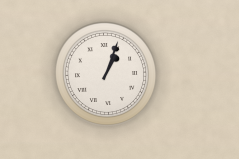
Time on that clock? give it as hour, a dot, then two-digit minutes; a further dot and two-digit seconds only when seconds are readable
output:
1.04
